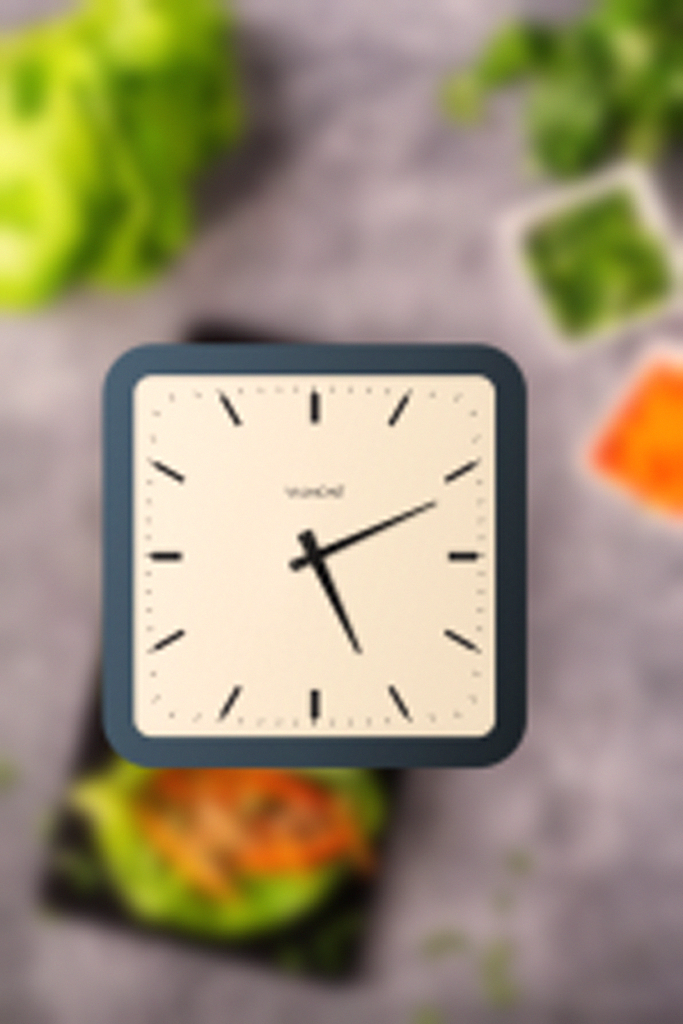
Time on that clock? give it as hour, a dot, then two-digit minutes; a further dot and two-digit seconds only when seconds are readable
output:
5.11
